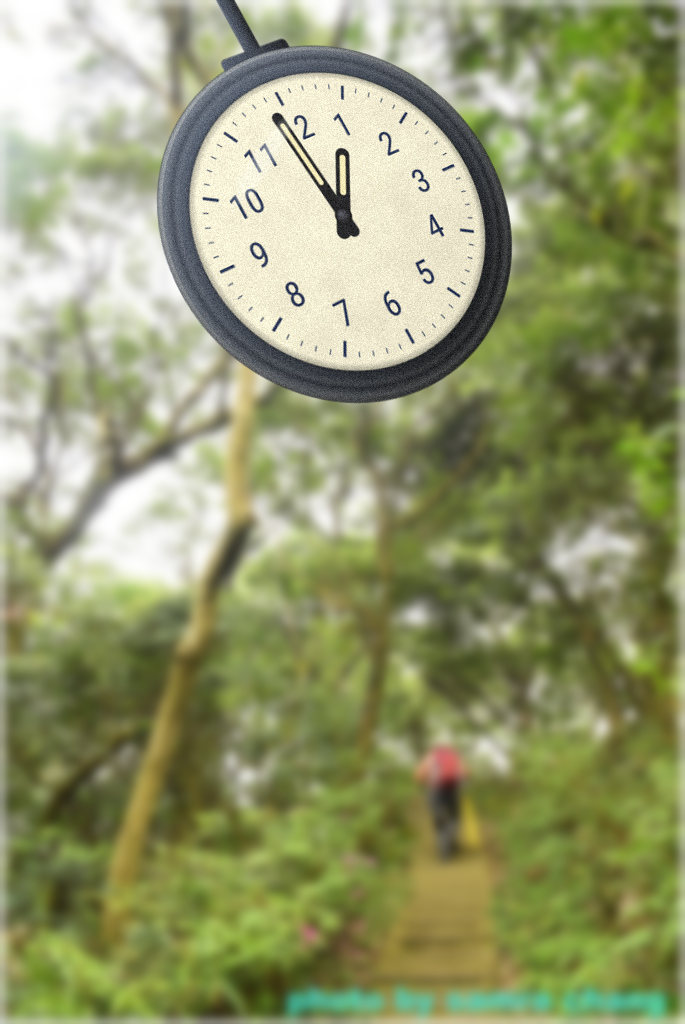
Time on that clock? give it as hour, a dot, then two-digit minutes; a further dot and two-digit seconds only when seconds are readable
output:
12.59
